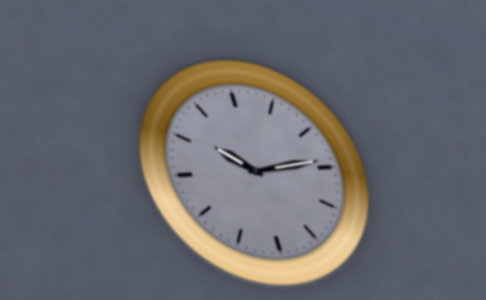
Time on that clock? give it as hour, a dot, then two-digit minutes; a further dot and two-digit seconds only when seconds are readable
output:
10.14
